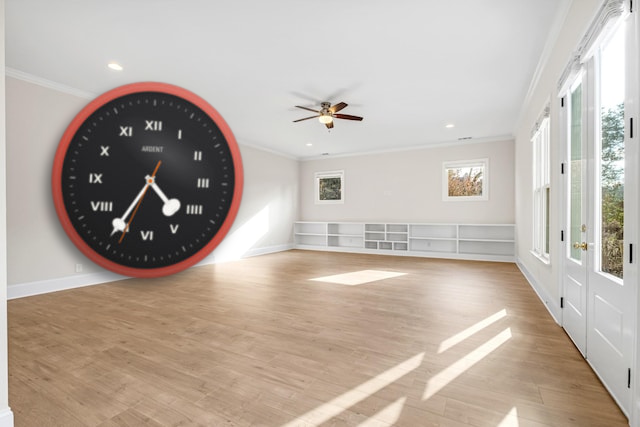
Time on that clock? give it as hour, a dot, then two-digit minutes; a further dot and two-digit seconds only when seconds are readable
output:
4.35.34
